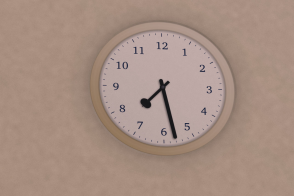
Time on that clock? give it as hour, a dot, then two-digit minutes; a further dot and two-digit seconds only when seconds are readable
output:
7.28
